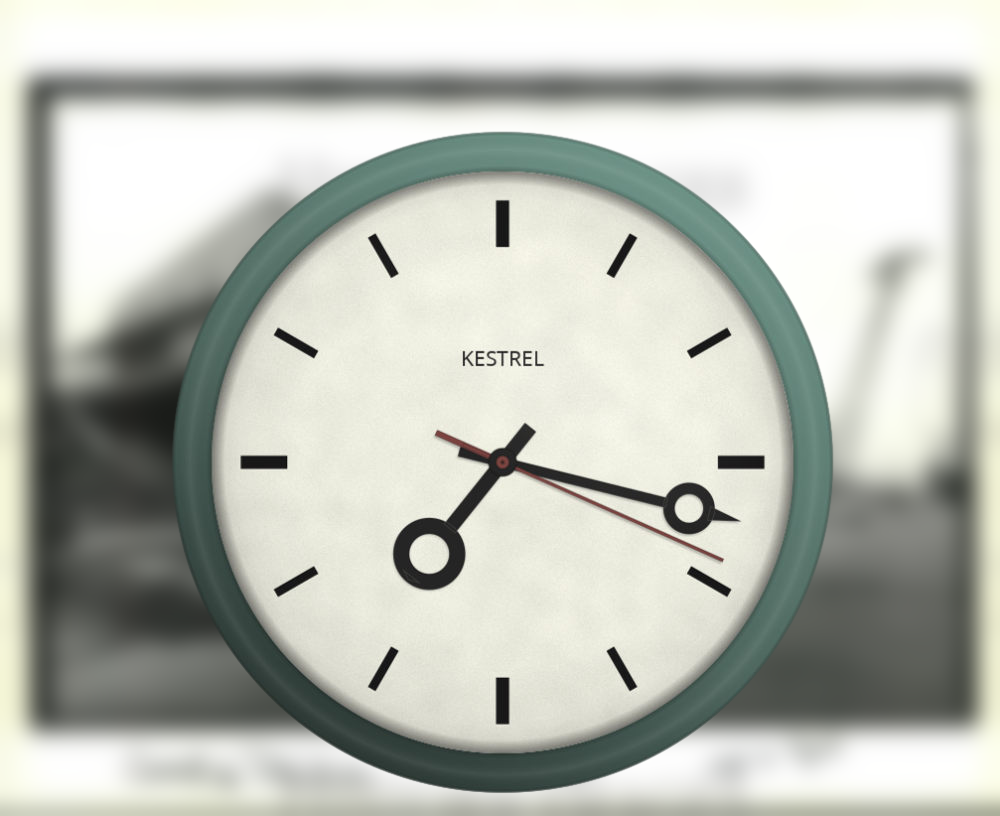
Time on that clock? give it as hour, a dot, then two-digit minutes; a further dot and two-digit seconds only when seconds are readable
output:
7.17.19
